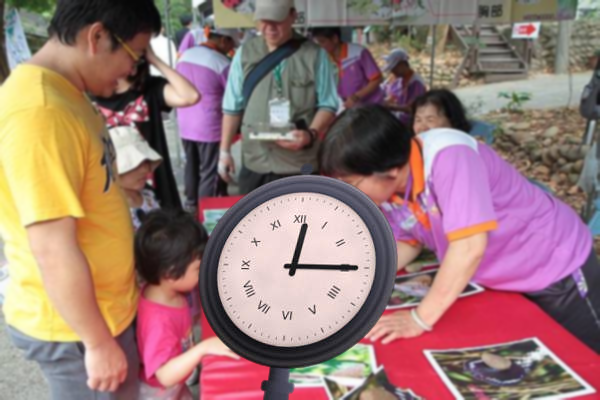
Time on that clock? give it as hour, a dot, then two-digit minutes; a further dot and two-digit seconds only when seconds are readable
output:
12.15
